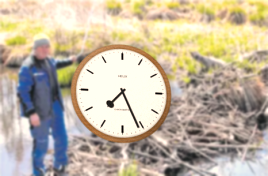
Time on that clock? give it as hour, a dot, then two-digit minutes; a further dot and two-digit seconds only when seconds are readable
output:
7.26
